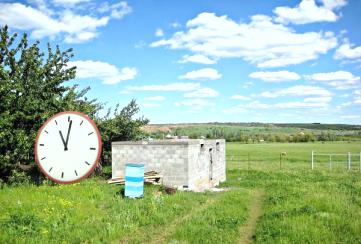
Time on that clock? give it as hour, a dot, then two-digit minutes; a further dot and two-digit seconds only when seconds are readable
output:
11.01
